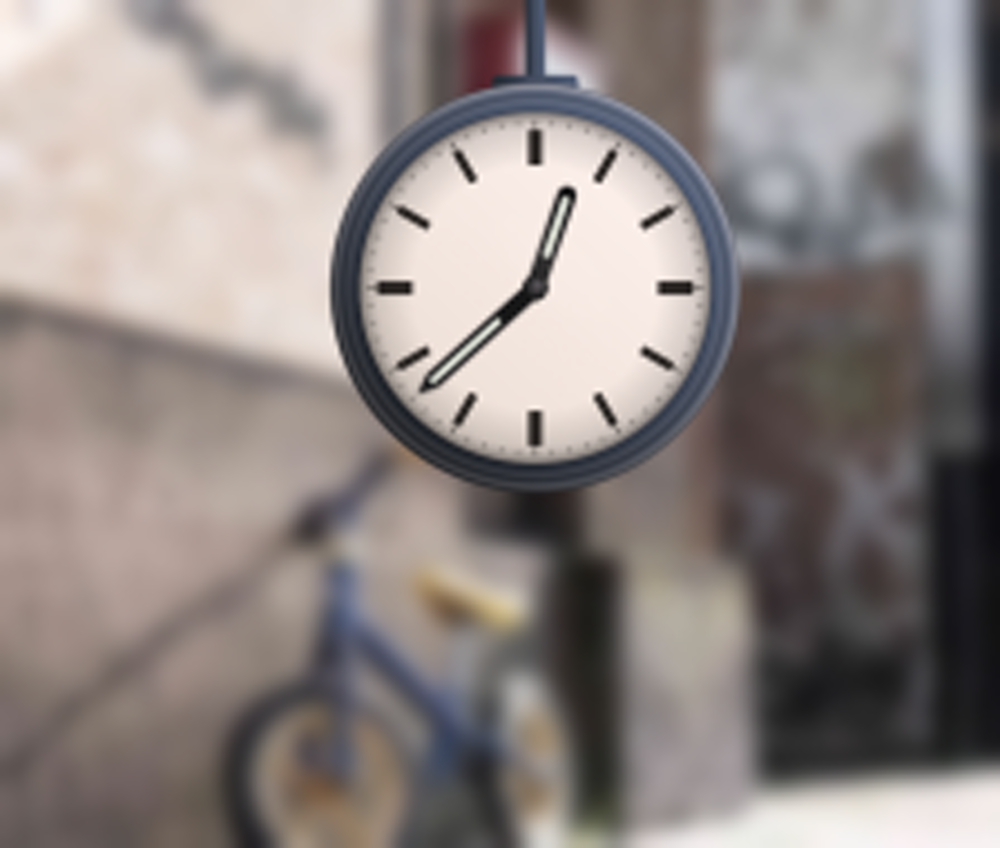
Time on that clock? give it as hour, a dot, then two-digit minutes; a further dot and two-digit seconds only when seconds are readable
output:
12.38
